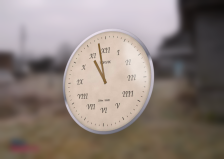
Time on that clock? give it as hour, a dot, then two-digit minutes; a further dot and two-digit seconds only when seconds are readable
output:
10.58
